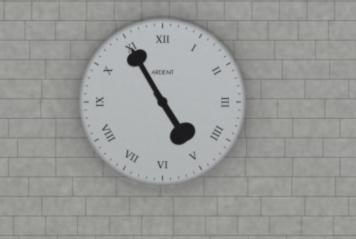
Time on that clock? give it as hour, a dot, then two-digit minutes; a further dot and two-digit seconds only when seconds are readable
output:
4.55
